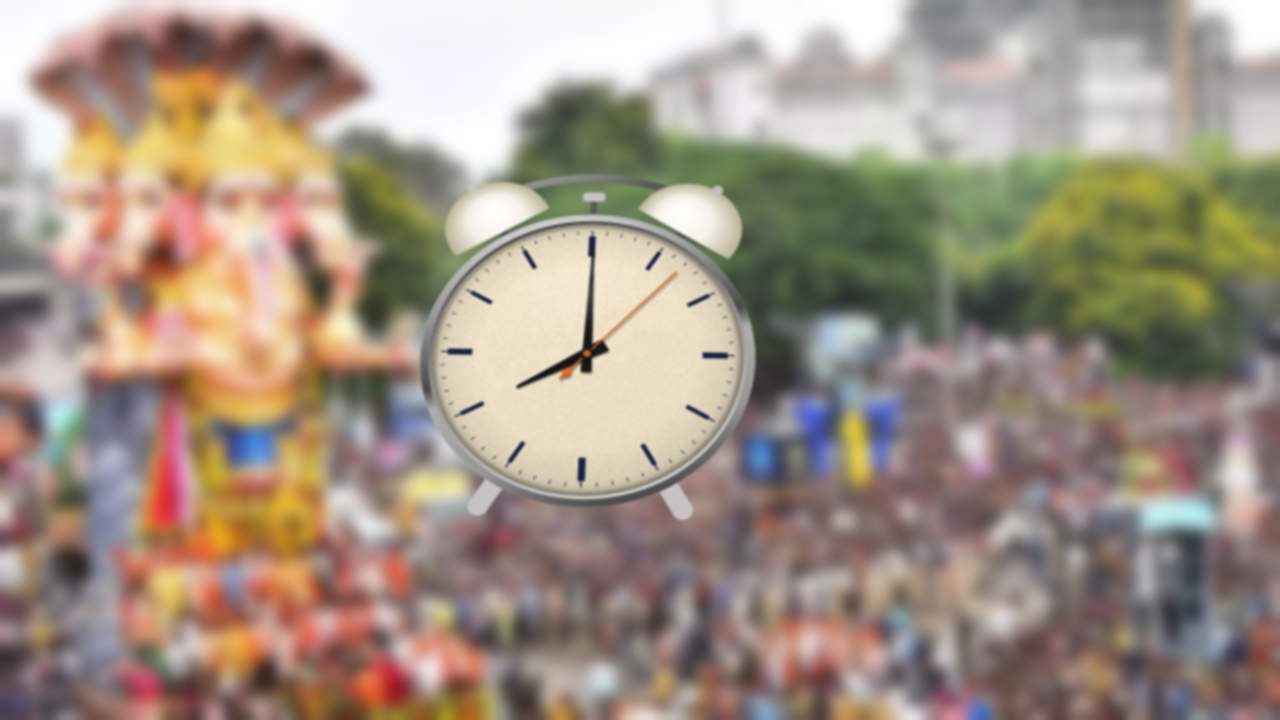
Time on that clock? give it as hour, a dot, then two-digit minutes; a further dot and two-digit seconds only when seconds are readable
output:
8.00.07
